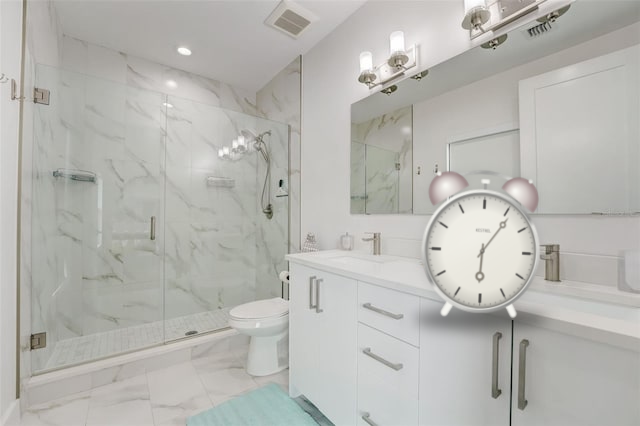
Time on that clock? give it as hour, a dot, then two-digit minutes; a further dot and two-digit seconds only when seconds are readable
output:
6.06
